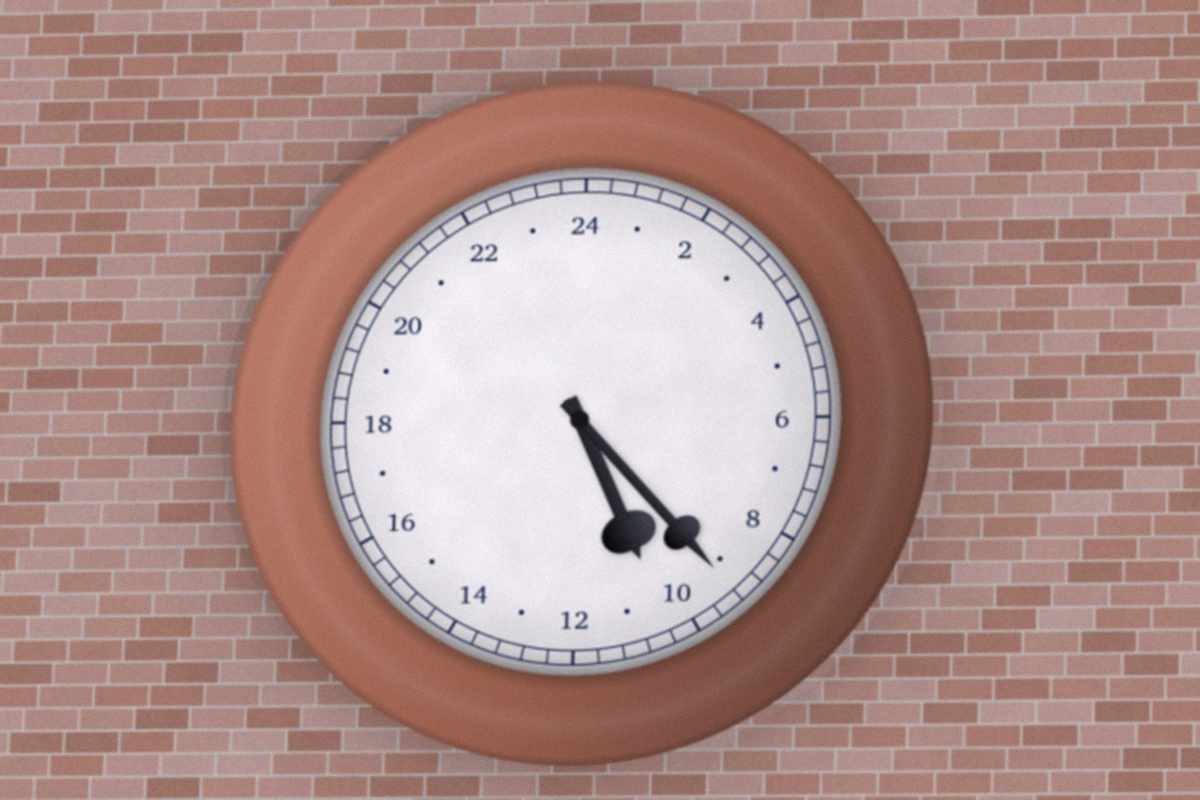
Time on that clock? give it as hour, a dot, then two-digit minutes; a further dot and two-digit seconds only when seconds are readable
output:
10.23
